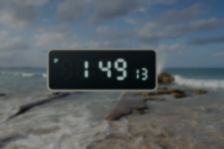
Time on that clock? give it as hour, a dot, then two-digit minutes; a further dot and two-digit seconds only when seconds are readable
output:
1.49.13
